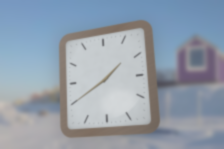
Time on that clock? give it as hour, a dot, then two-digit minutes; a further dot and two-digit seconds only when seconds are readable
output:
1.40
